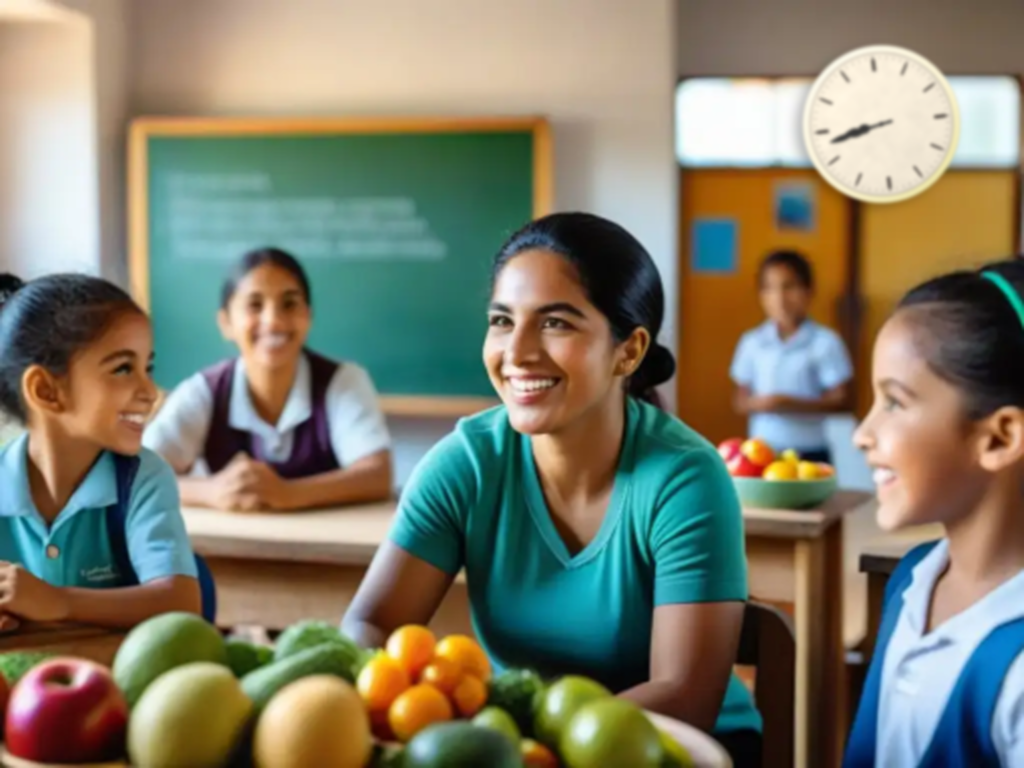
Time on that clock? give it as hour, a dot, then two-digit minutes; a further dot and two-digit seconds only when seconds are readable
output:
8.43
